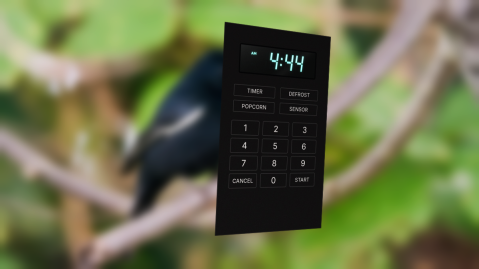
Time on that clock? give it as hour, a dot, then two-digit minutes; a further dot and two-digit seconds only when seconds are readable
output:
4.44
